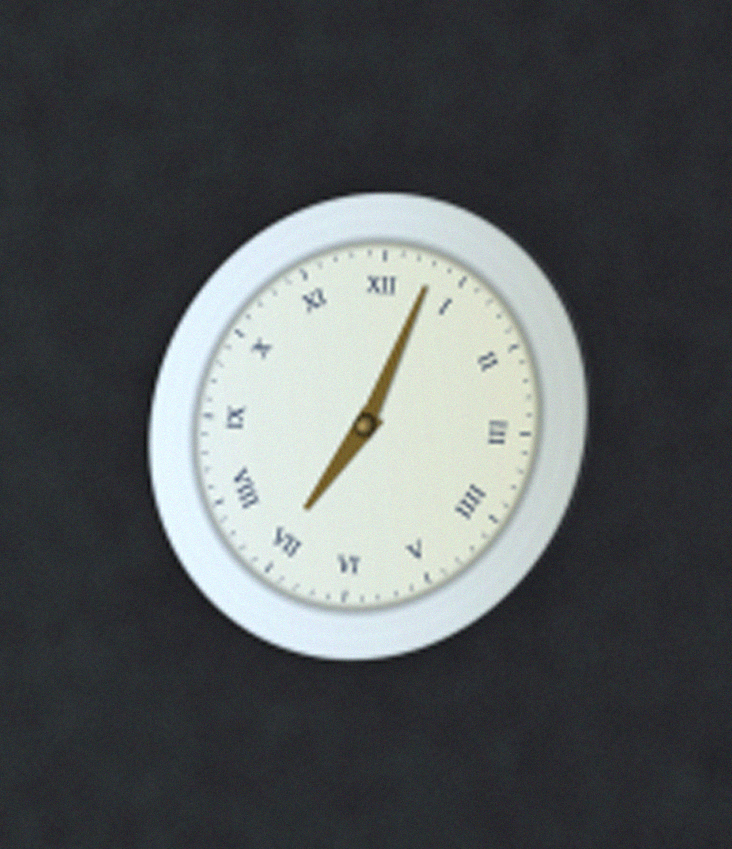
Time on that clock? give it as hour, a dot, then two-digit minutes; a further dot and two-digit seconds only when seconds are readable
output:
7.03
